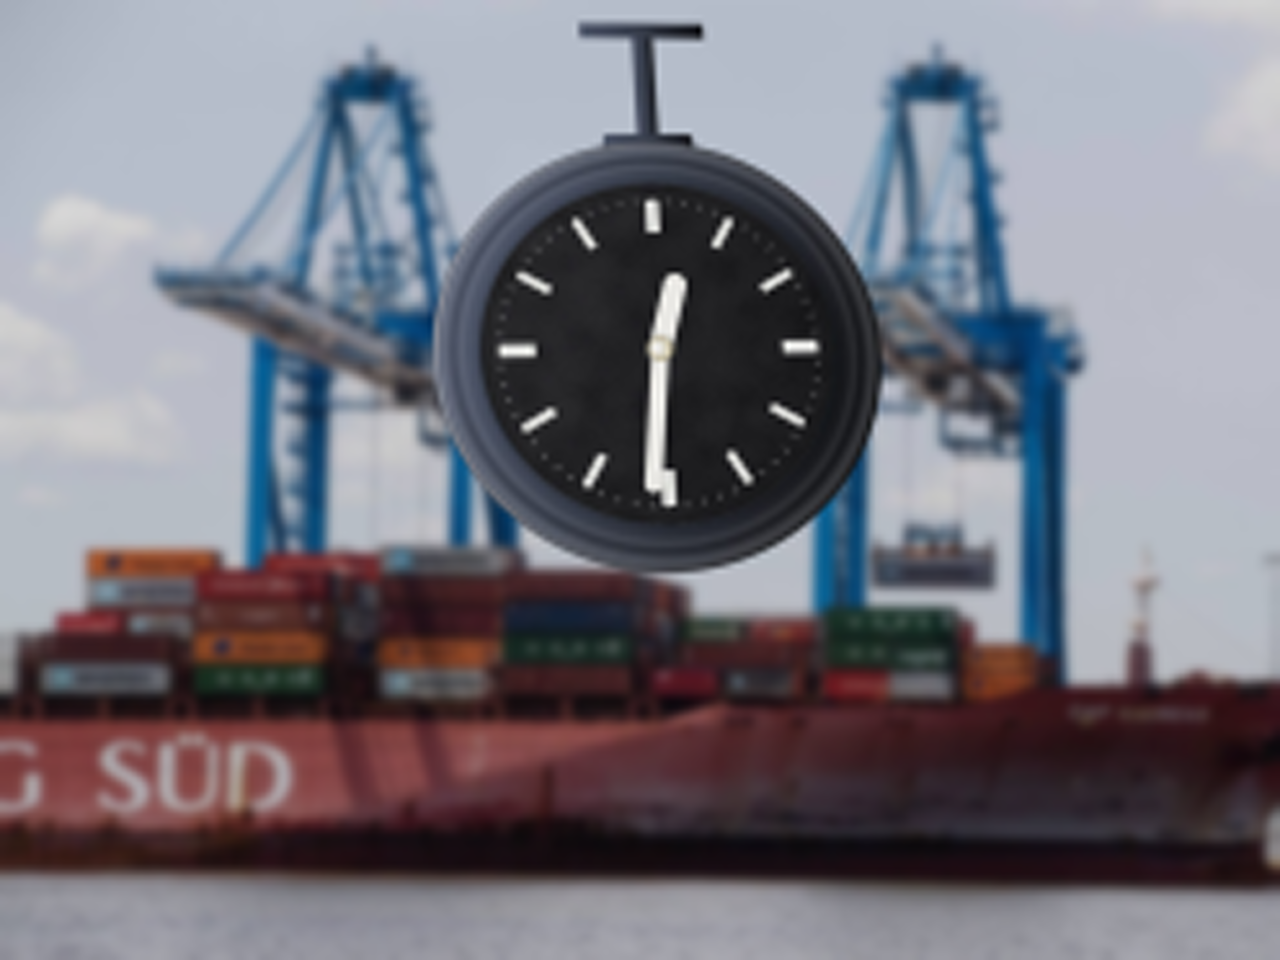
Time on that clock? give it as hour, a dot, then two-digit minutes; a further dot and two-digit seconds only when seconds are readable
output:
12.31
